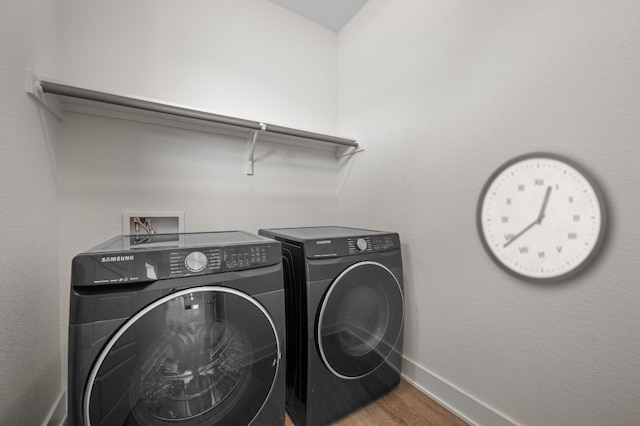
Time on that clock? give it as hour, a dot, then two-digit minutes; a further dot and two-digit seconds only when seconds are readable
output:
12.39
